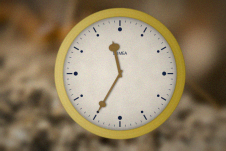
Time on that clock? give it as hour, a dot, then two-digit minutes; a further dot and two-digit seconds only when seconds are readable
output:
11.35
